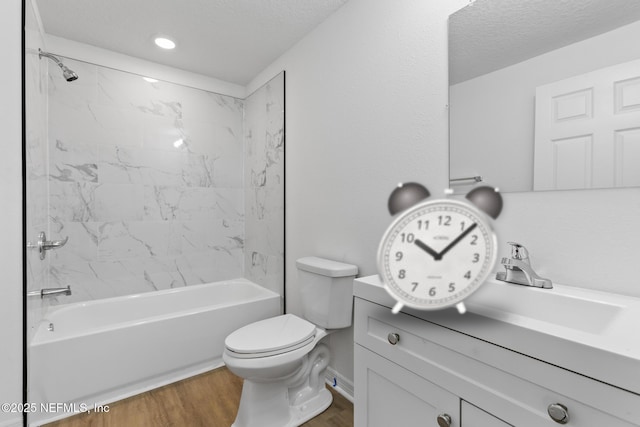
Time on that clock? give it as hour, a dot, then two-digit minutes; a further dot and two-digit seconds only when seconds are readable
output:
10.07
